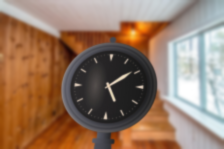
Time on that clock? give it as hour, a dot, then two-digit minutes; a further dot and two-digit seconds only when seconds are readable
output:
5.09
